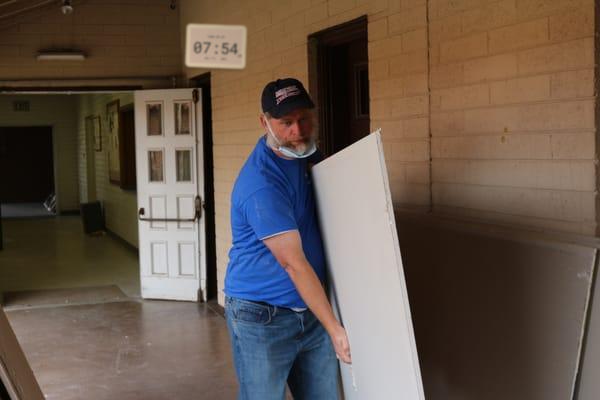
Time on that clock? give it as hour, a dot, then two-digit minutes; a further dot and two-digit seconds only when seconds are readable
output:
7.54
